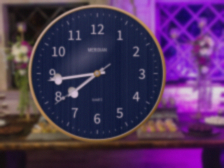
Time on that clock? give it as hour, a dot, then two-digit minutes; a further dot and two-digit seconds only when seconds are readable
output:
7.43.39
